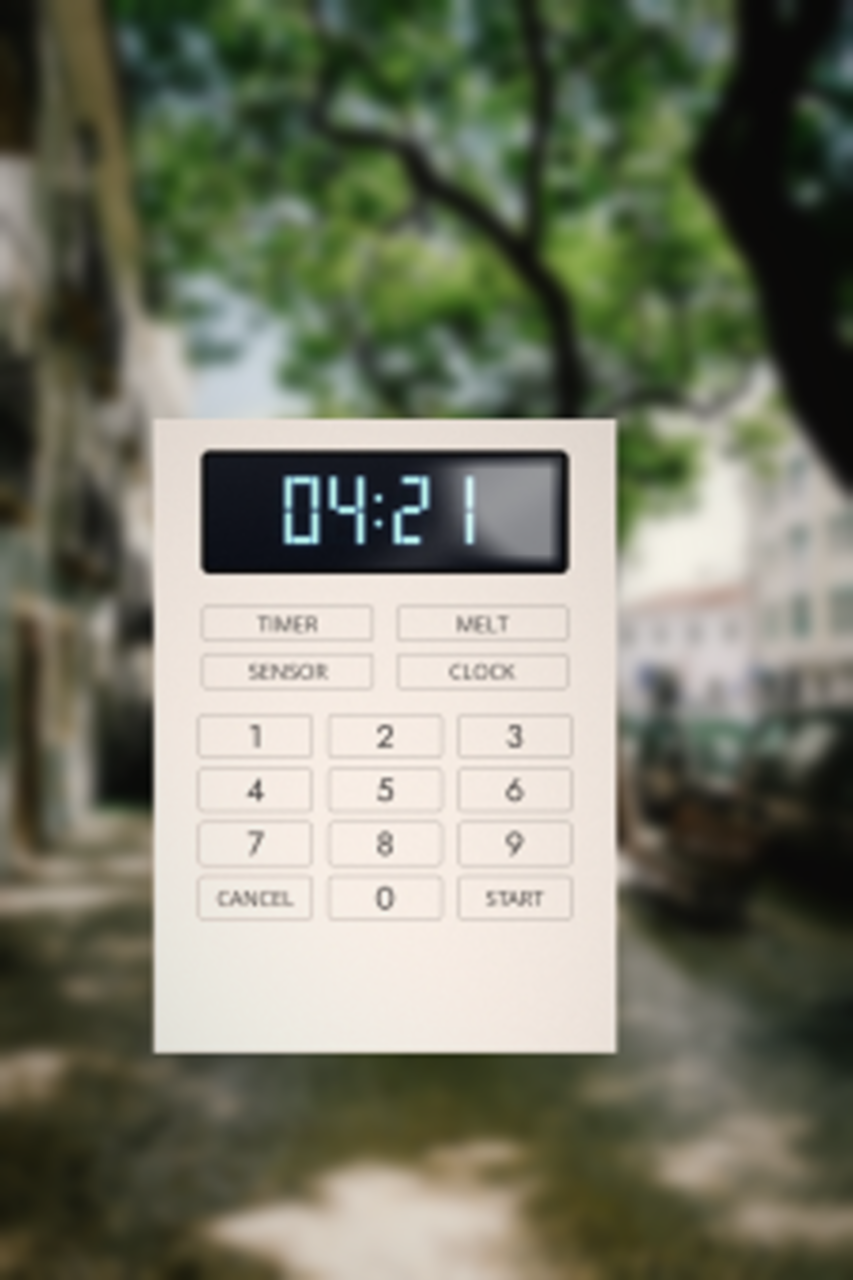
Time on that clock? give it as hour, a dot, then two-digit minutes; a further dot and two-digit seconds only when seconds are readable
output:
4.21
